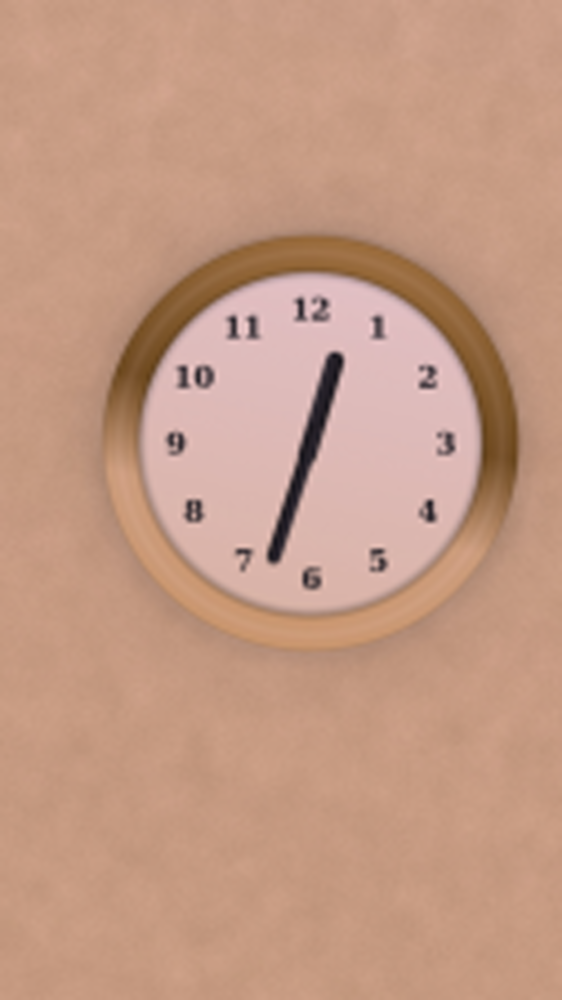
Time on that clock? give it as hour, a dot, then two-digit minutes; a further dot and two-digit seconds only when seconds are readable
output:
12.33
